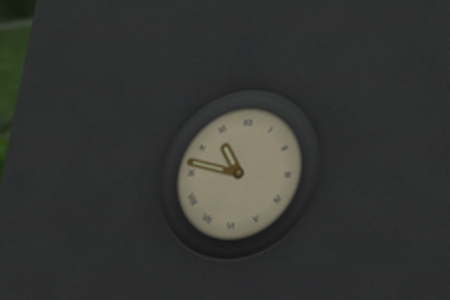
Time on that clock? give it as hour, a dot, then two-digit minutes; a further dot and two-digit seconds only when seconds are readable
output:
10.47
